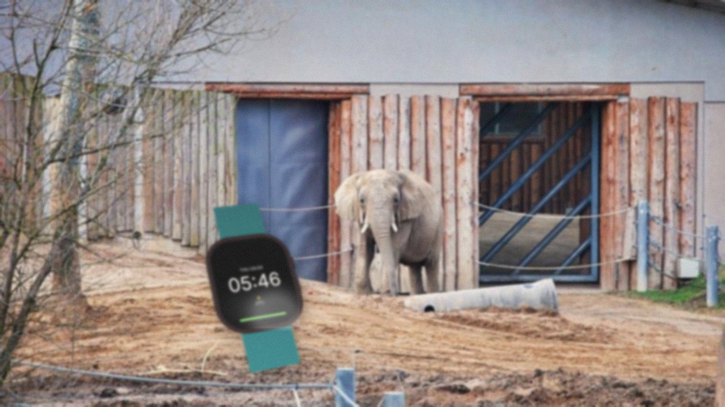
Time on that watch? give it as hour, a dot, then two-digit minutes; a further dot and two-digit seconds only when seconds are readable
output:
5.46
